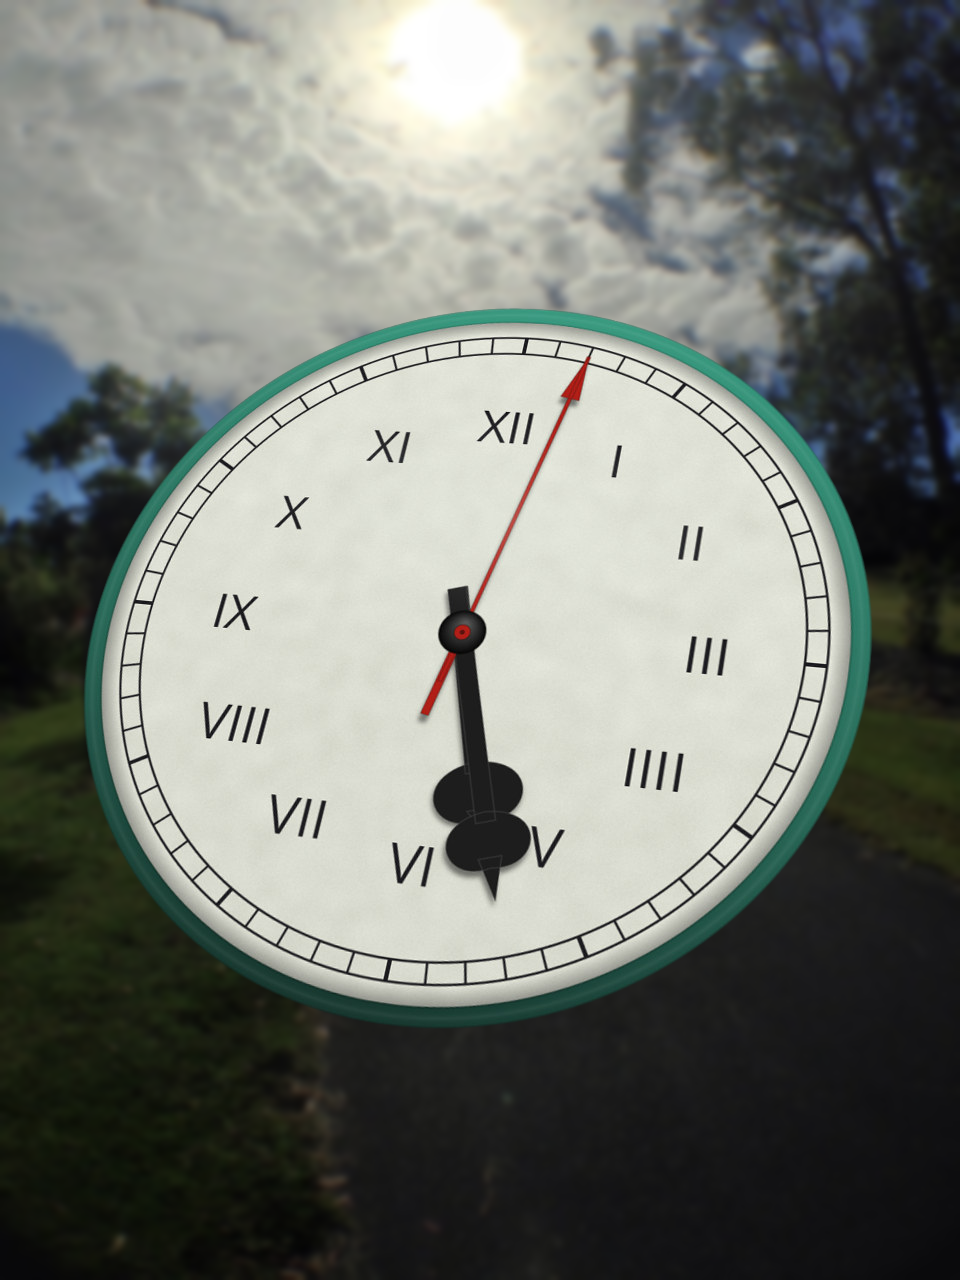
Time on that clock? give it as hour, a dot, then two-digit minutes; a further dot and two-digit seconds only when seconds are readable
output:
5.27.02
